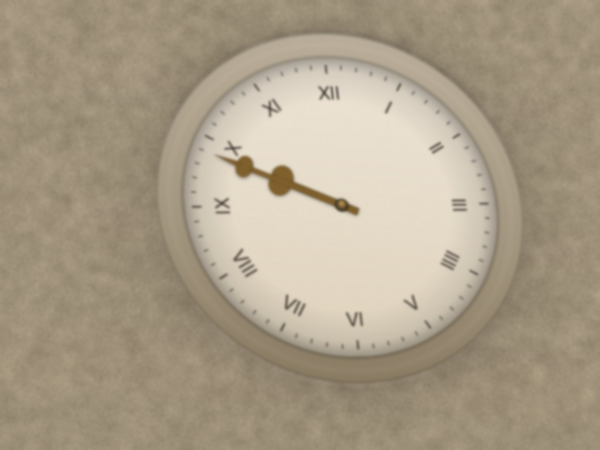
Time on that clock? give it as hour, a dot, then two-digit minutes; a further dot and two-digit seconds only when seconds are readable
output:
9.49
